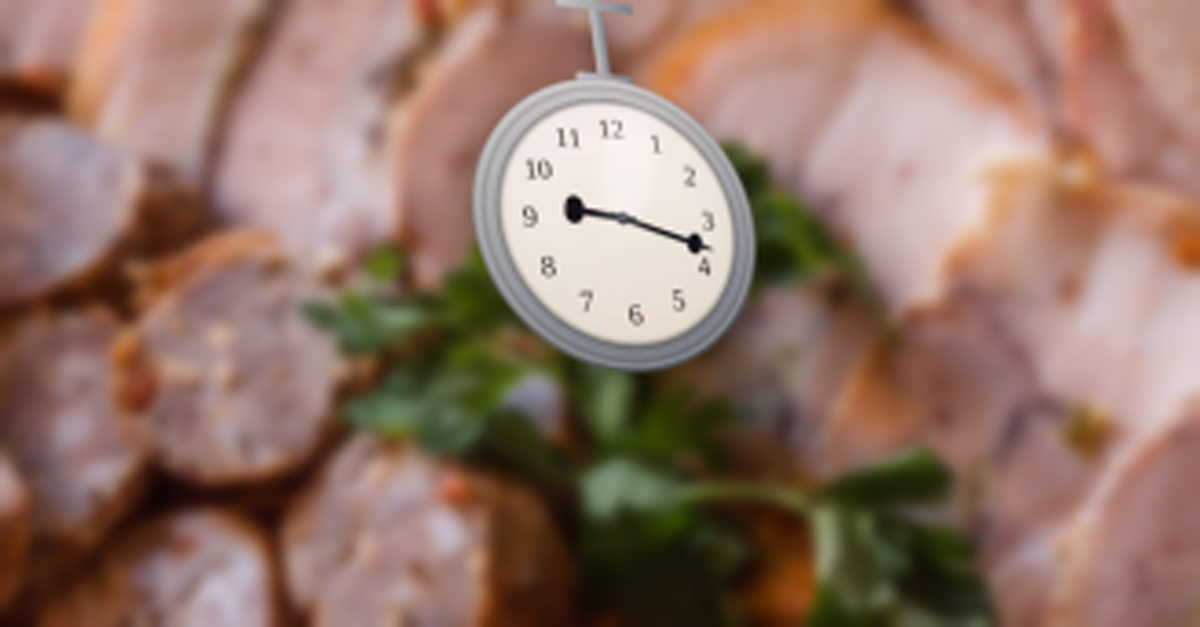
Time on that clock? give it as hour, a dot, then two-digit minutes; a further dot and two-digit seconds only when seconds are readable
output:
9.18
